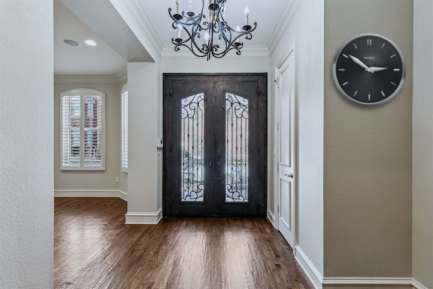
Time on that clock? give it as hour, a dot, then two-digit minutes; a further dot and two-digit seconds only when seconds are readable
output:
2.51
